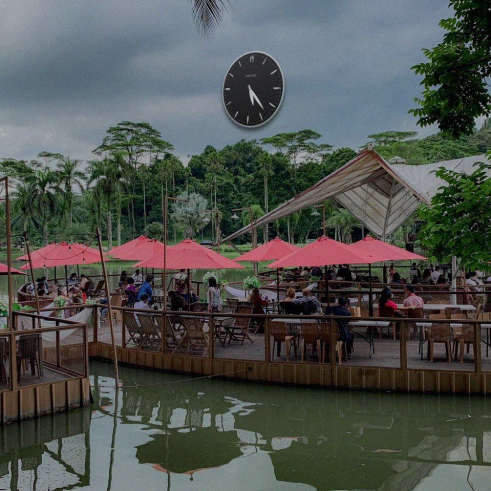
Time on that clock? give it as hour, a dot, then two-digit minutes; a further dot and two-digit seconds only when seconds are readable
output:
5.23
